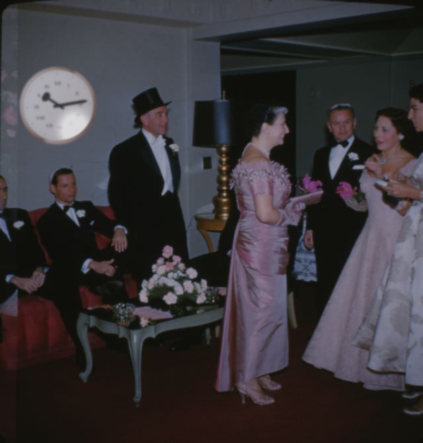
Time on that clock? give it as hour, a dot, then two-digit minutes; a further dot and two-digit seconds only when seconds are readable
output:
10.14
